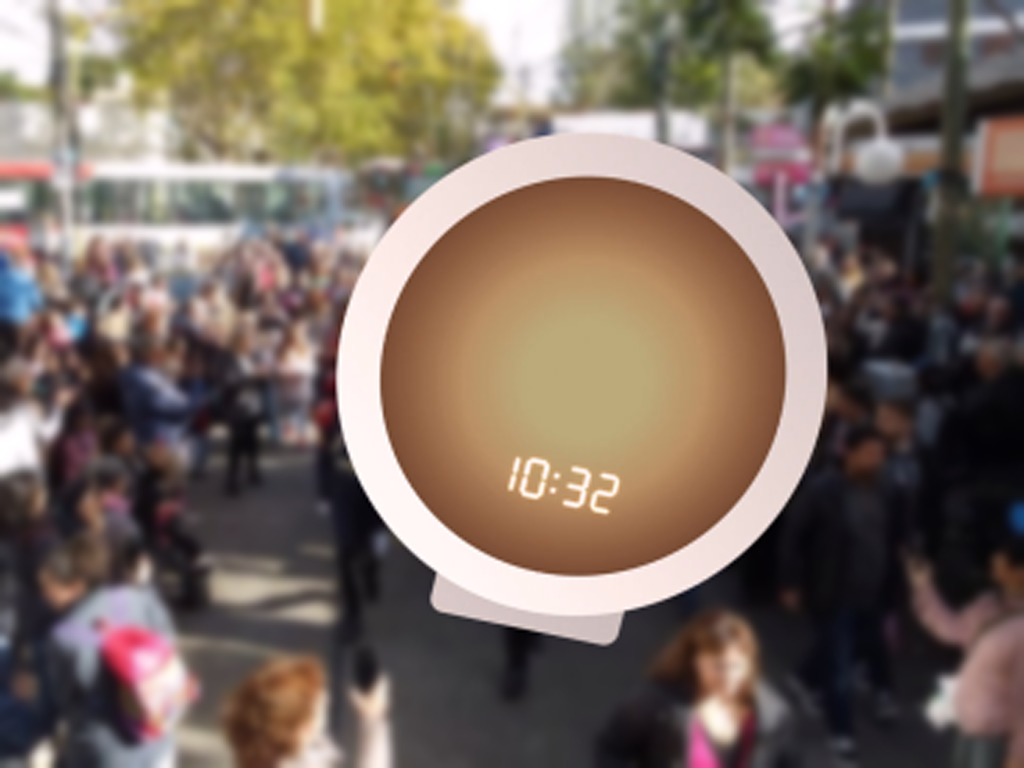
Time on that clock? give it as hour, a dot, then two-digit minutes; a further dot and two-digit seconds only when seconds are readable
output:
10.32
